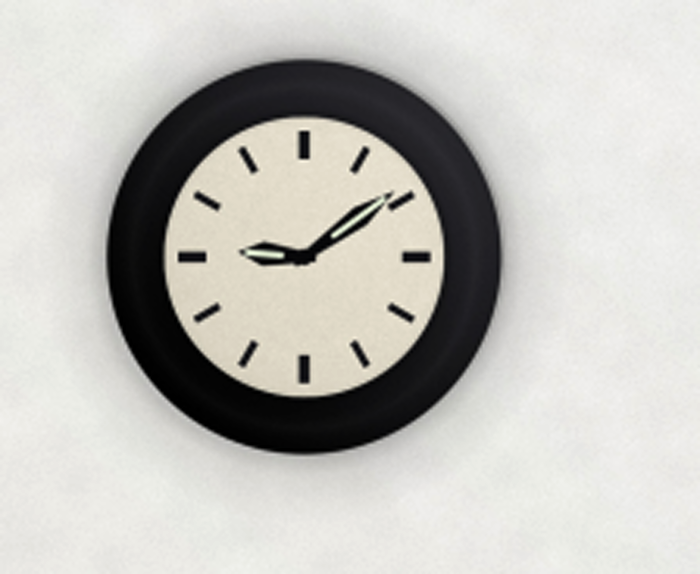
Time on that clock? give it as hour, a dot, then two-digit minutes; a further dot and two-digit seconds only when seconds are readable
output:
9.09
